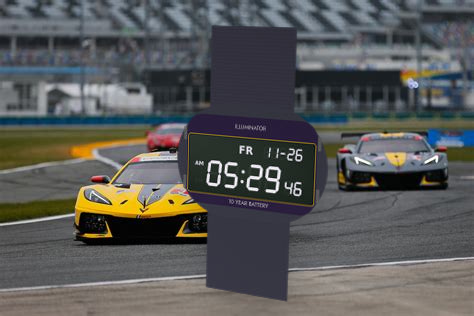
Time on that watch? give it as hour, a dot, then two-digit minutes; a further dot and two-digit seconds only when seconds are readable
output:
5.29.46
